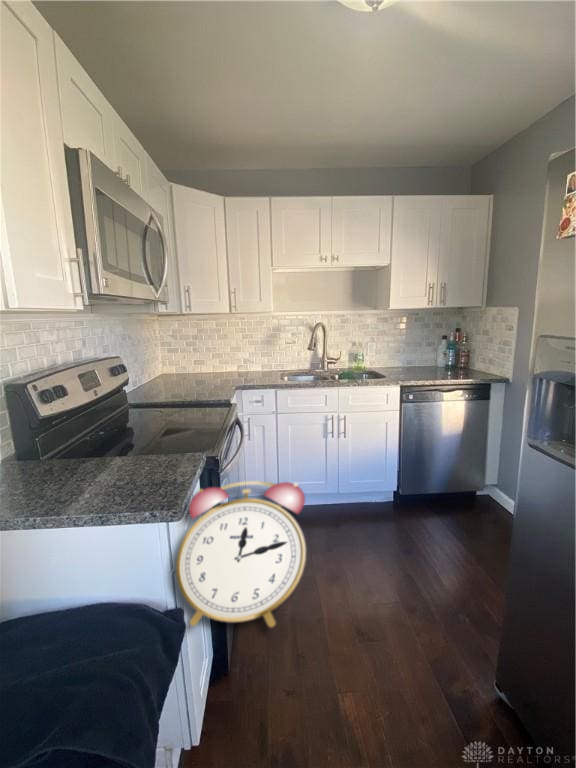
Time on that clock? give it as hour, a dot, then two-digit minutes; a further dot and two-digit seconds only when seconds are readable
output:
12.12
